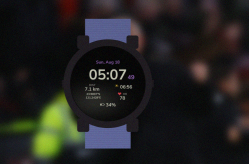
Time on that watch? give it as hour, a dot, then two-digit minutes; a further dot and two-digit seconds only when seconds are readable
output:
5.07
